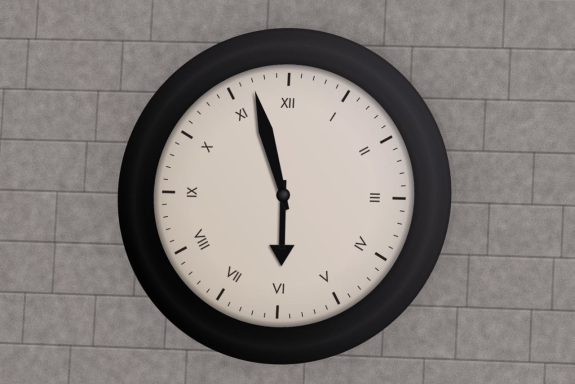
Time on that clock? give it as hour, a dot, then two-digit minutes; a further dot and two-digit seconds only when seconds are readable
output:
5.57
